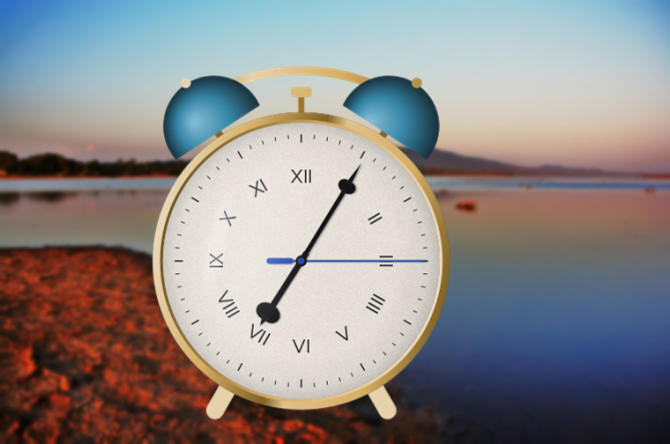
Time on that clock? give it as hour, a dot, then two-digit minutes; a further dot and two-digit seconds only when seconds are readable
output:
7.05.15
